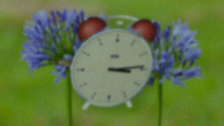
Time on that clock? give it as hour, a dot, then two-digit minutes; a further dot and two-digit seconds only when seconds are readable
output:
3.14
